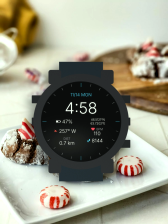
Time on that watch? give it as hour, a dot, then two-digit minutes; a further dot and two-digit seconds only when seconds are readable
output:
4.58
